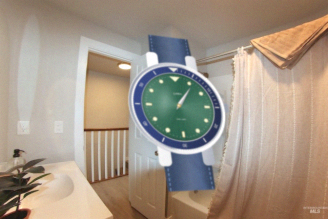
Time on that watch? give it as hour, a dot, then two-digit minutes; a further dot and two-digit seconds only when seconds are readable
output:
1.06
